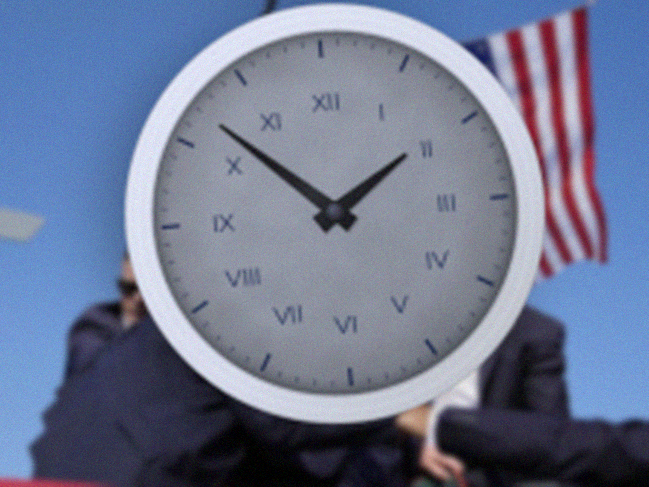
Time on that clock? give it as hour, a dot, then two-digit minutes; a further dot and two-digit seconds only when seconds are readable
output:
1.52
